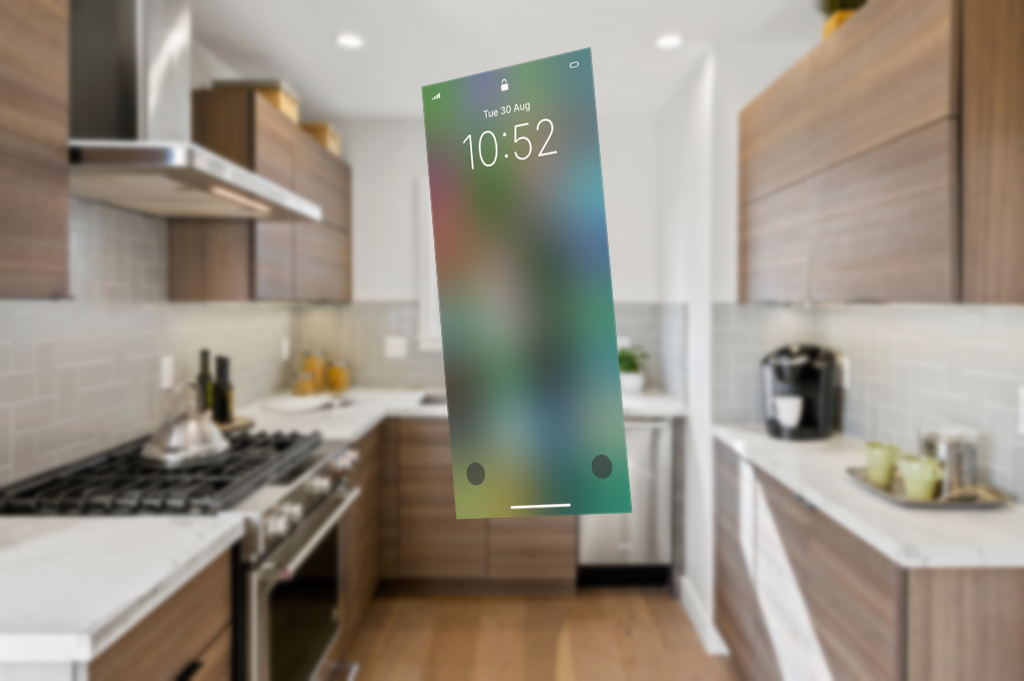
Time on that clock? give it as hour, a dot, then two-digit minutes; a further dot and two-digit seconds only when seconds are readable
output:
10.52
